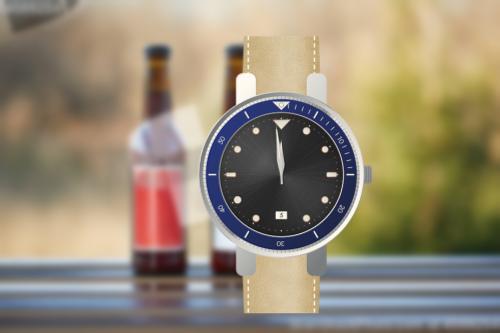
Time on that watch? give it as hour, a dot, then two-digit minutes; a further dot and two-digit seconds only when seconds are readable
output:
11.59
